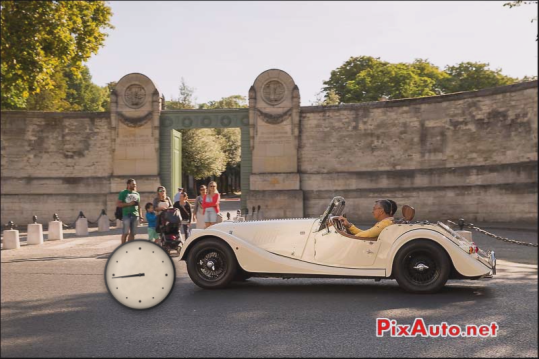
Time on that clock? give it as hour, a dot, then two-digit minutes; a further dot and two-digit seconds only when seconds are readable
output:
8.44
